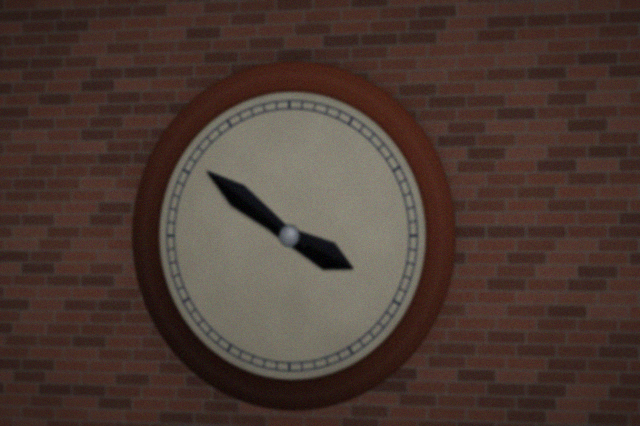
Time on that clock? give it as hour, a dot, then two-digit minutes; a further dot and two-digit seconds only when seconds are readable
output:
3.51
